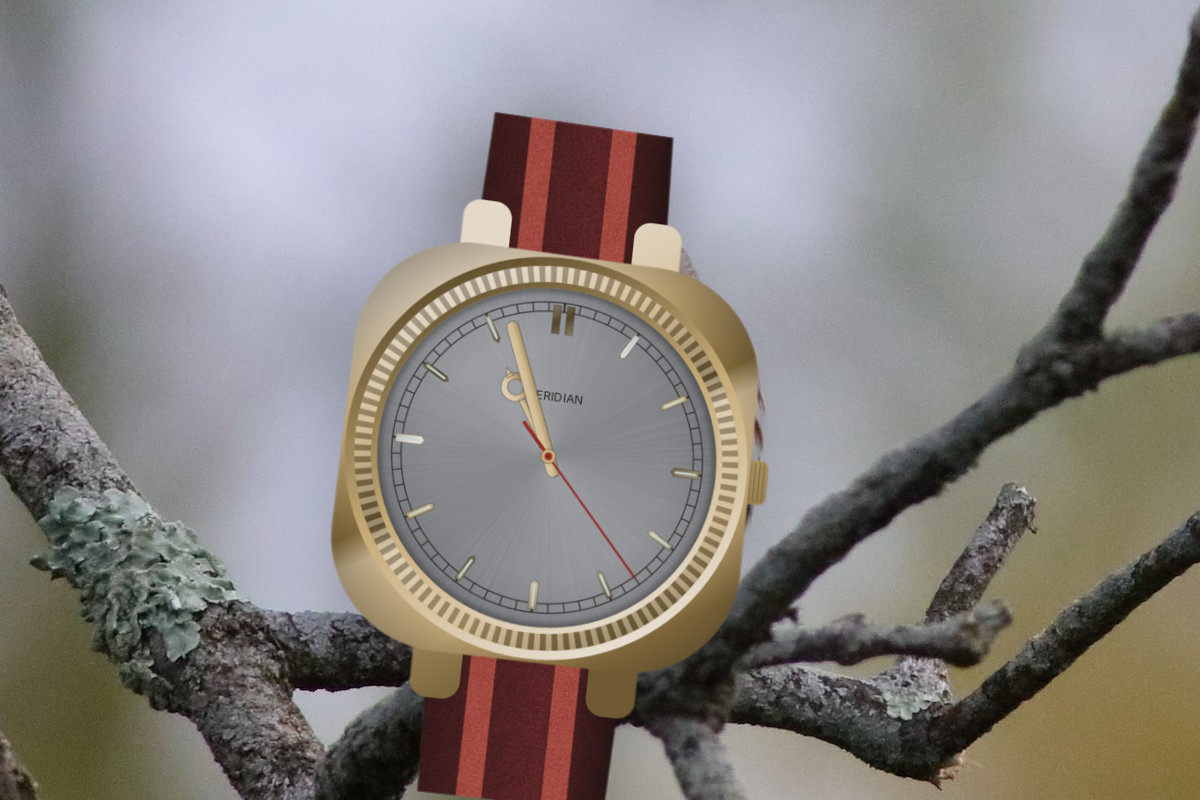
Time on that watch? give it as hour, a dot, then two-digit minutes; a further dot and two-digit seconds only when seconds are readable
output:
10.56.23
